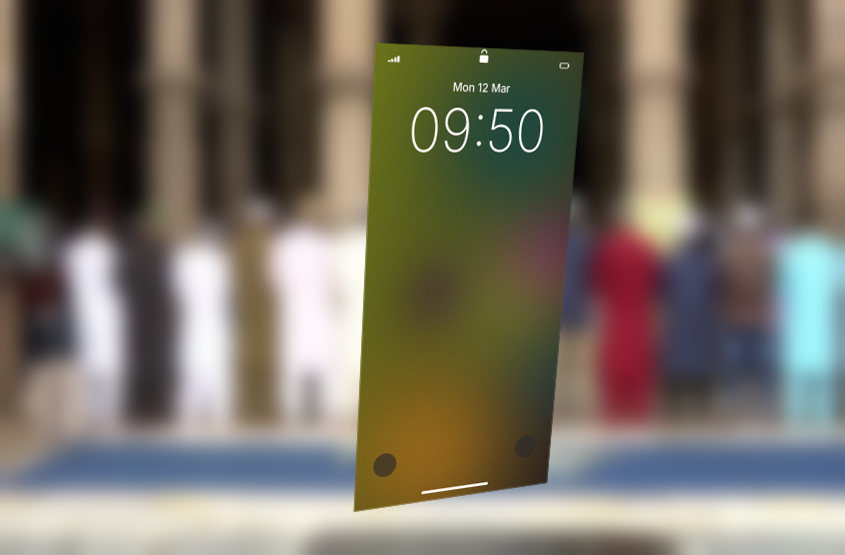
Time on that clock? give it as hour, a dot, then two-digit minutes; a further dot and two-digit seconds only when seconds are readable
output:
9.50
